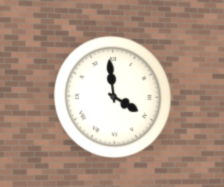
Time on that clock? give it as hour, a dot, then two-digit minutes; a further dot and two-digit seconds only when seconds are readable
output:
3.59
